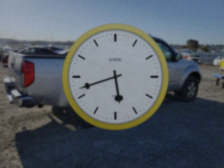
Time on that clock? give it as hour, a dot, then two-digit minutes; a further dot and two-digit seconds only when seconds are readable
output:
5.42
